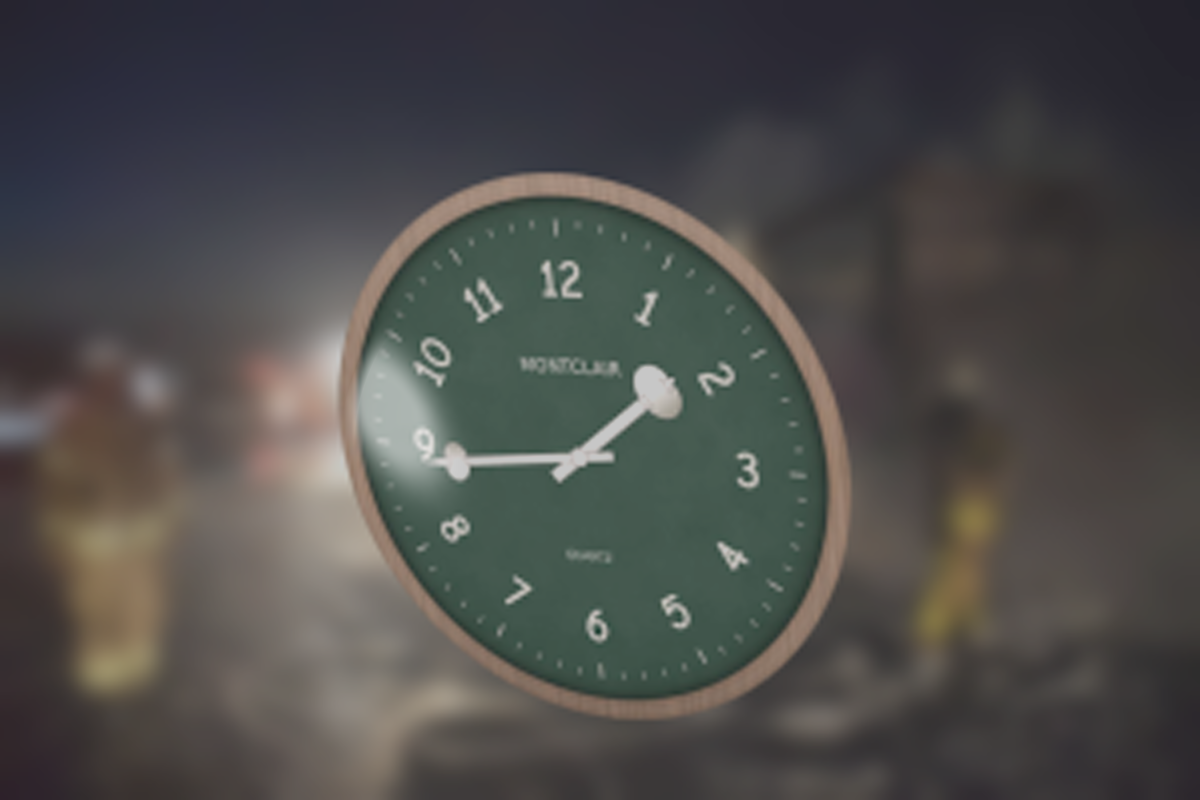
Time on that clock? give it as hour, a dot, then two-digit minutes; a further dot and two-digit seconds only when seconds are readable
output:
1.44
